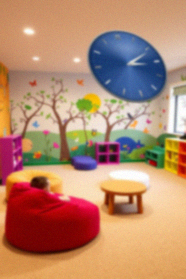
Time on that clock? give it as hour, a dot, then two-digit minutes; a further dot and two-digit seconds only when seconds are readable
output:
3.11
